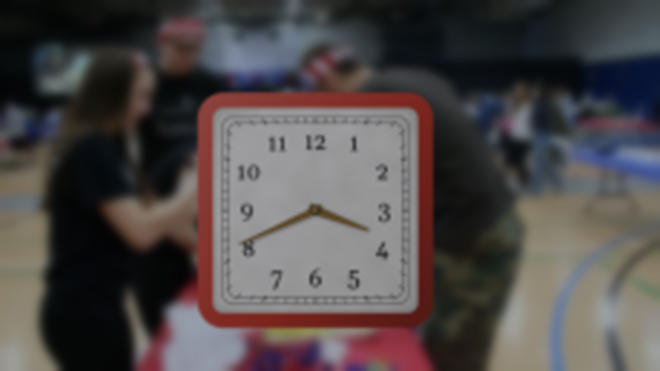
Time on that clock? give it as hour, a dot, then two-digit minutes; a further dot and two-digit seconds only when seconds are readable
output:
3.41
